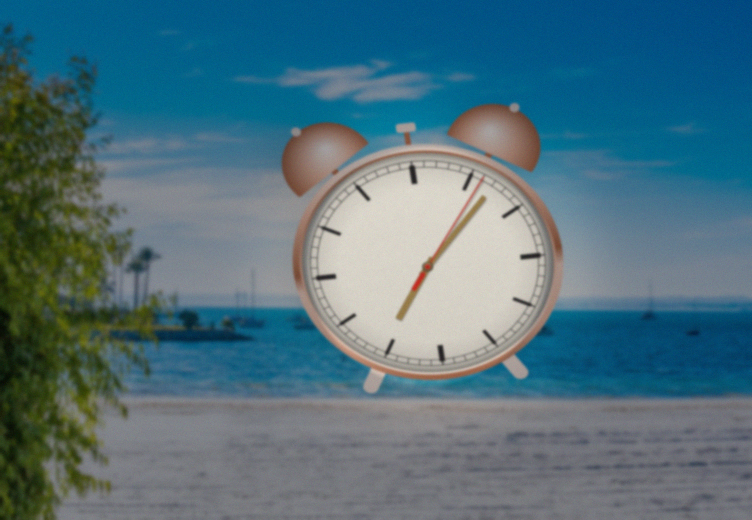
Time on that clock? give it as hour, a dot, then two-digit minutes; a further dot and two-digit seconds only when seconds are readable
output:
7.07.06
